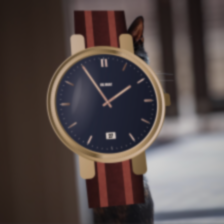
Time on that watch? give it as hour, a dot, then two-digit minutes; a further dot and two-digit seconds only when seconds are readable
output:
1.55
